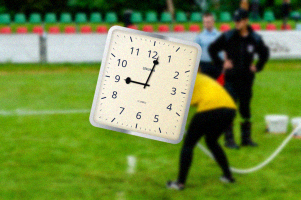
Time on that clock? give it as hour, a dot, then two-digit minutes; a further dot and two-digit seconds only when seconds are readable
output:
9.02
